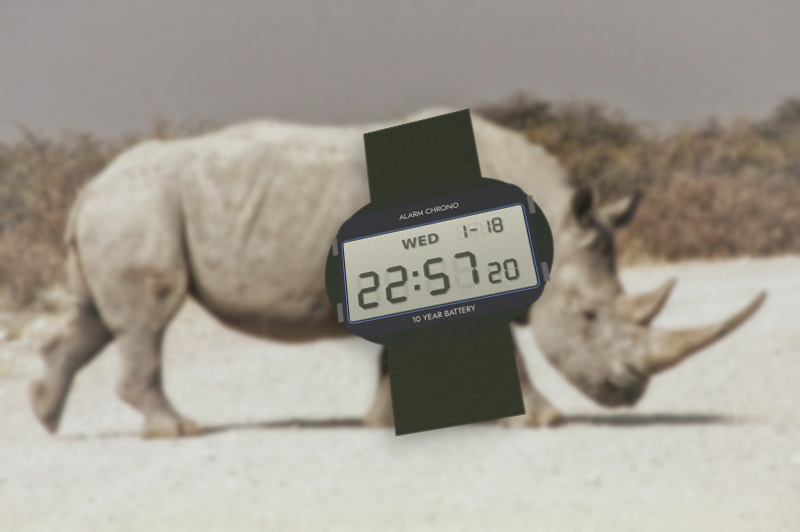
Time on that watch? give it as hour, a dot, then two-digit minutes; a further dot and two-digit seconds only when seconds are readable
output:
22.57.20
